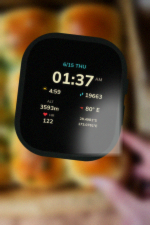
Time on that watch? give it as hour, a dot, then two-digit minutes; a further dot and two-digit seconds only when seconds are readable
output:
1.37
